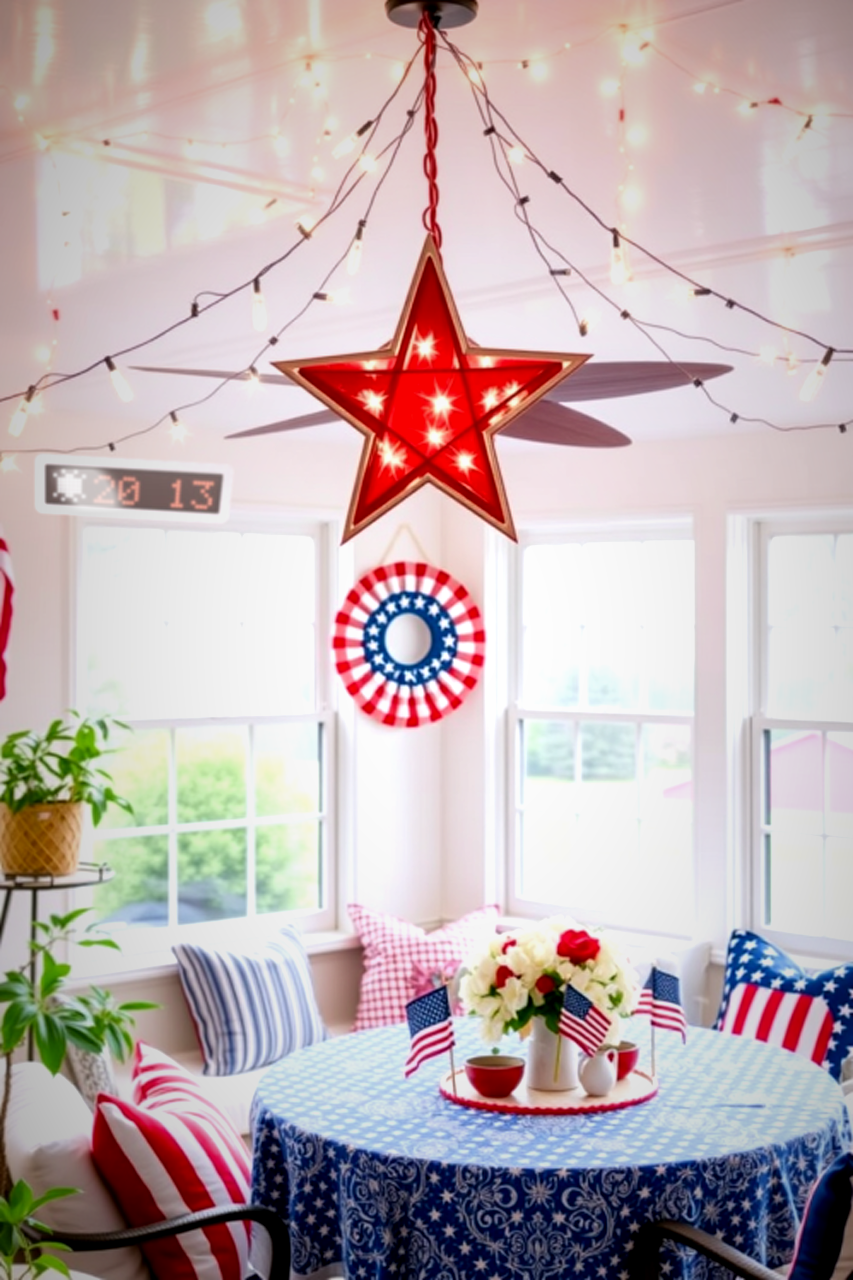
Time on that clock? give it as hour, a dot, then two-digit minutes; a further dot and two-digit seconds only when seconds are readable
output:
20.13
